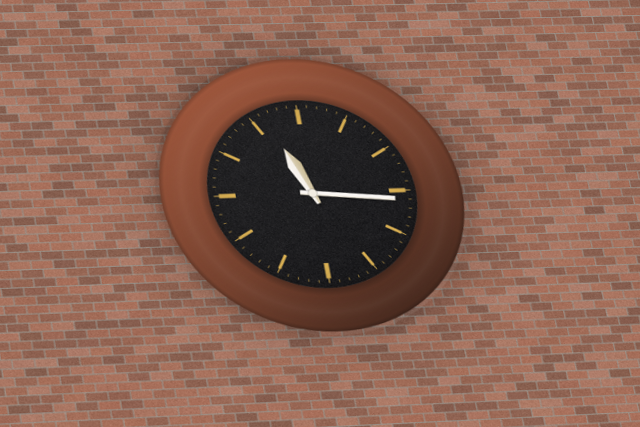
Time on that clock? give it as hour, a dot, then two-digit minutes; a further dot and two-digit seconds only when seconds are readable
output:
11.16
